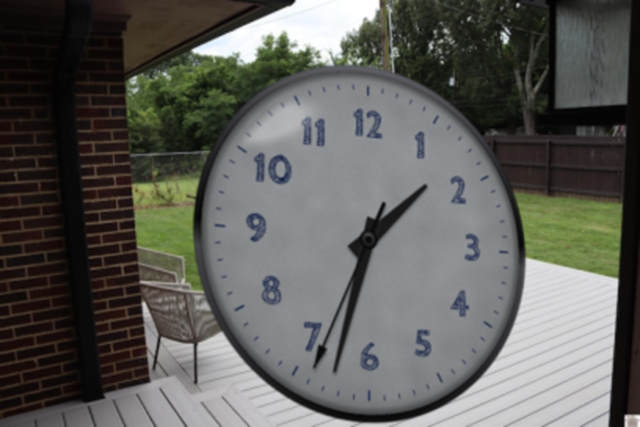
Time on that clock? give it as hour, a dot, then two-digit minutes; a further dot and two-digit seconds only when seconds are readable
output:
1.32.34
